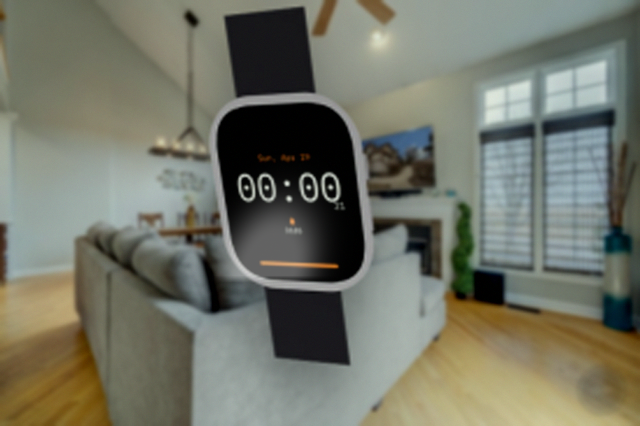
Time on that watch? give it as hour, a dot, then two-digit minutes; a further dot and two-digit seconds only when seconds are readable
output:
0.00
